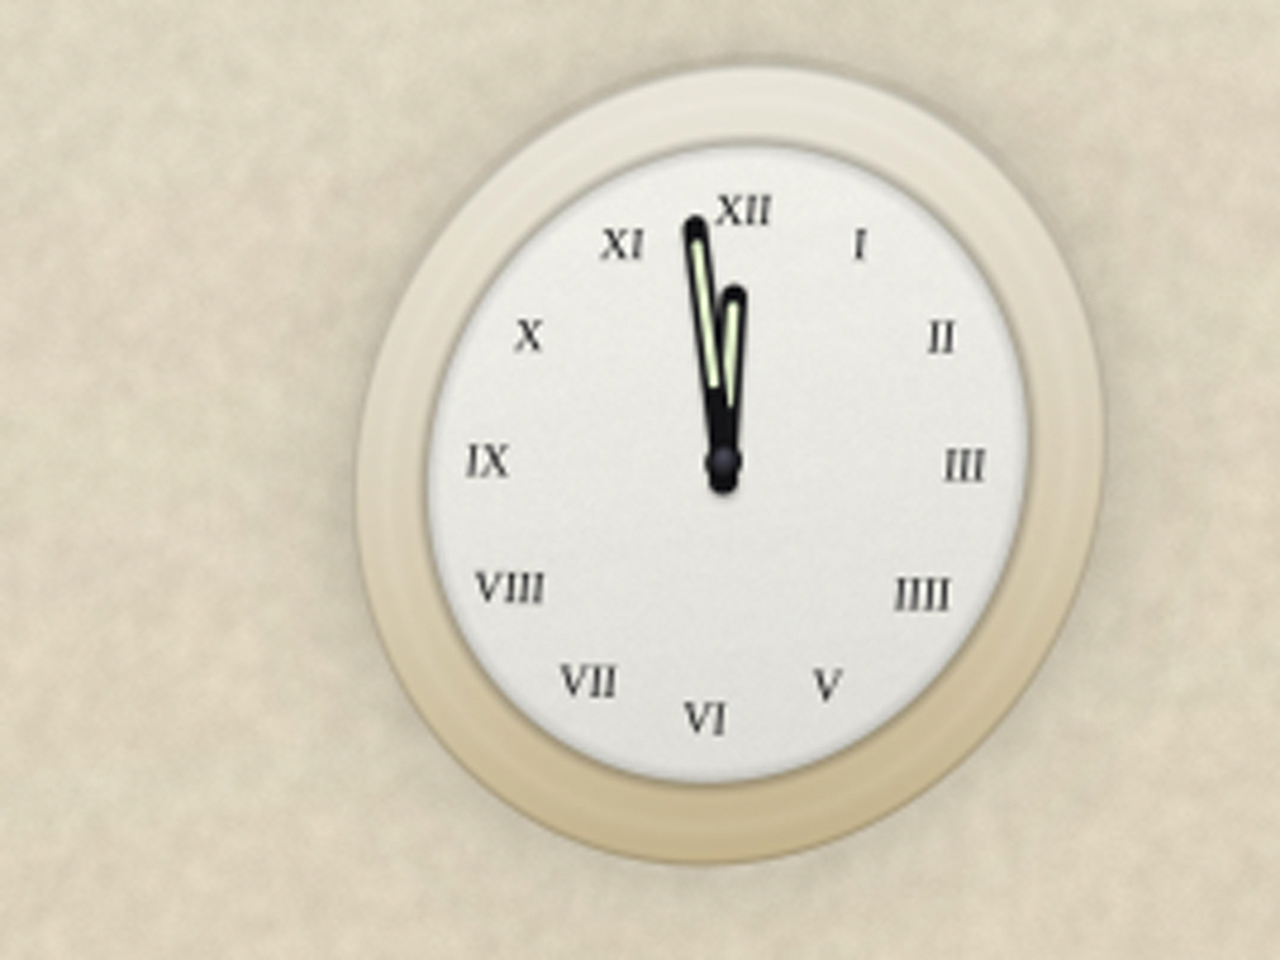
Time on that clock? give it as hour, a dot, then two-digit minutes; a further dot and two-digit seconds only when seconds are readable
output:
11.58
